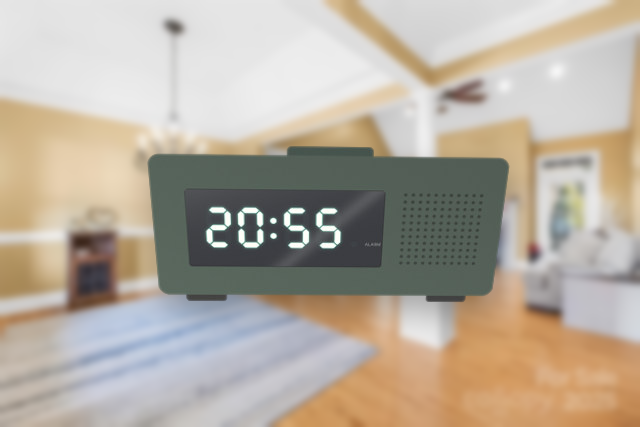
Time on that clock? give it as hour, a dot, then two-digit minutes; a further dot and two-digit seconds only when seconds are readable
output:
20.55
